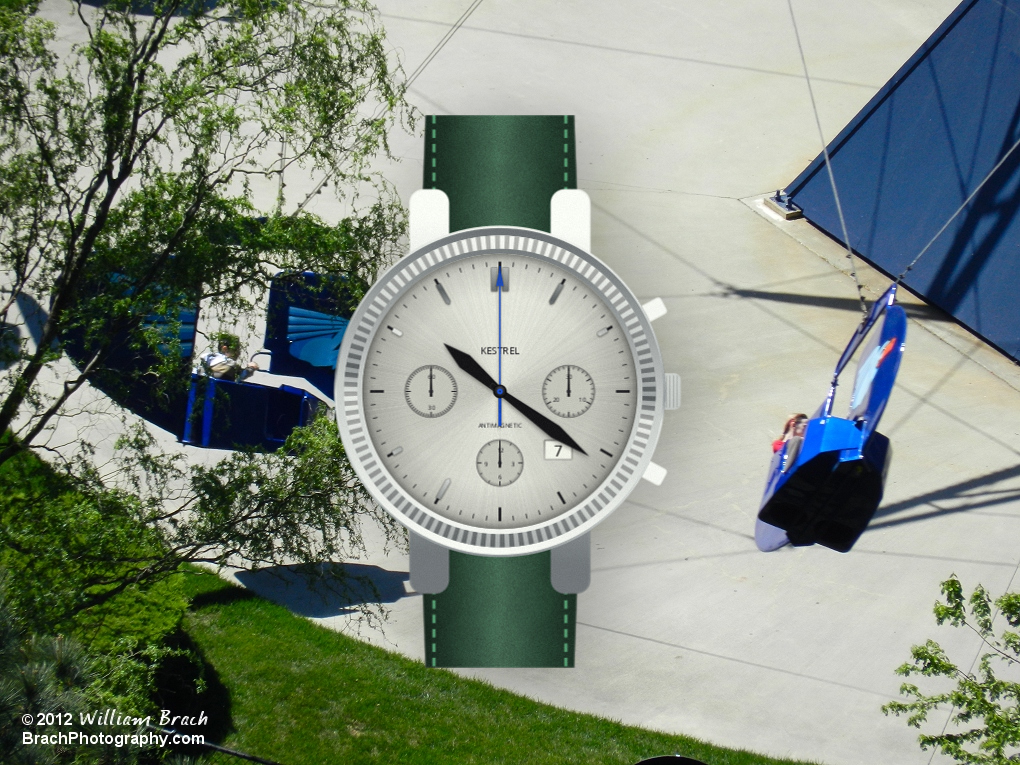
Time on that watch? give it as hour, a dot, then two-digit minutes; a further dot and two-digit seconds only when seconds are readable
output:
10.21
